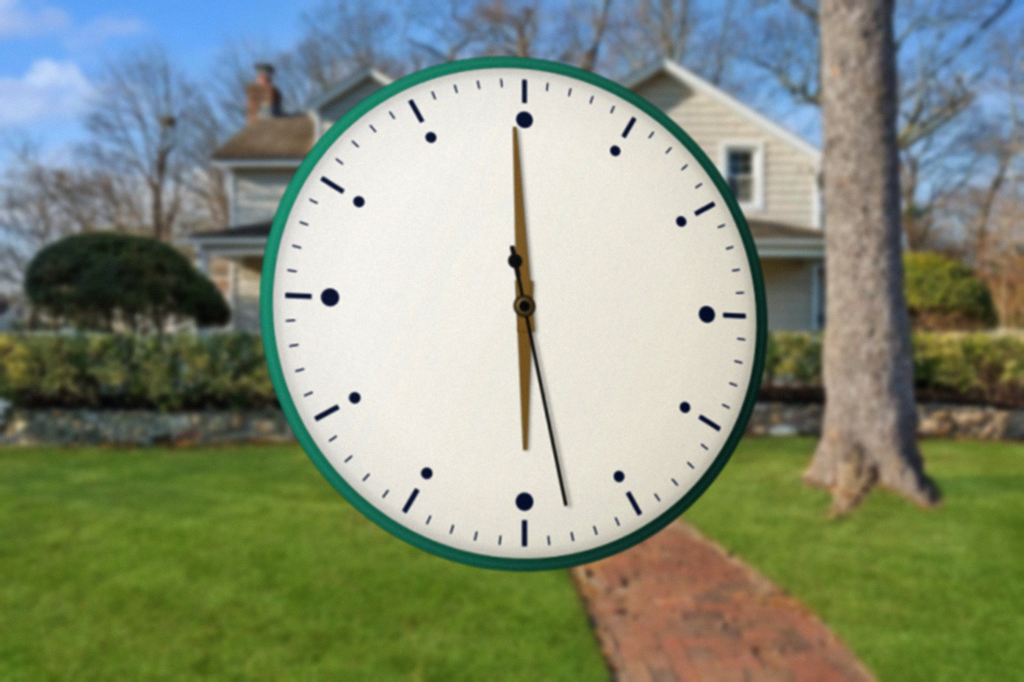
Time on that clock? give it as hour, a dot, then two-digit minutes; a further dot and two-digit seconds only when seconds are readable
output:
5.59.28
